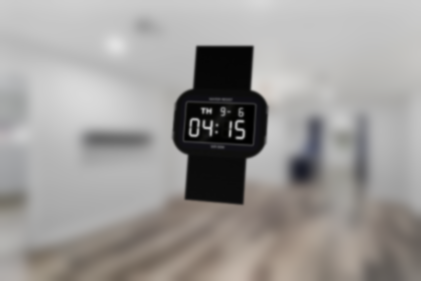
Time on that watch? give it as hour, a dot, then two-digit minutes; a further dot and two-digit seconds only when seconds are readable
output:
4.15
